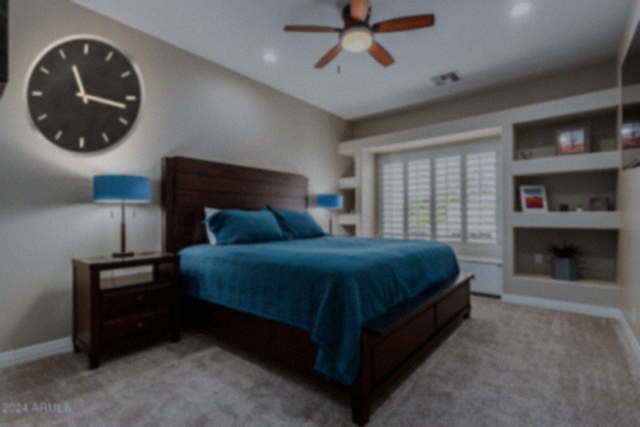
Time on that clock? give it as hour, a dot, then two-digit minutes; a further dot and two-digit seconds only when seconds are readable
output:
11.17
